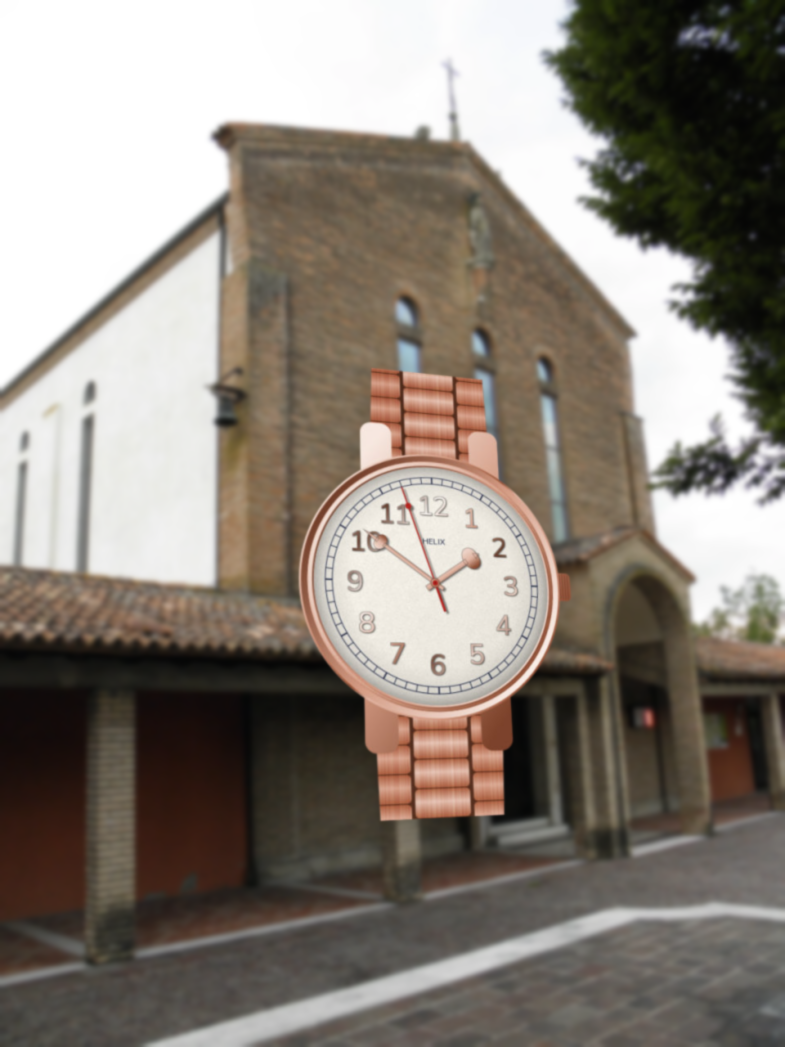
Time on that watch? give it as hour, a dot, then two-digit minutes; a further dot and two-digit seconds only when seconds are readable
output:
1.50.57
